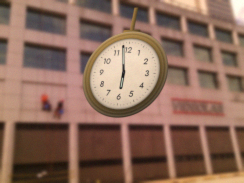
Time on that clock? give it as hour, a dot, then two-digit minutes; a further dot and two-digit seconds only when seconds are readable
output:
5.58
